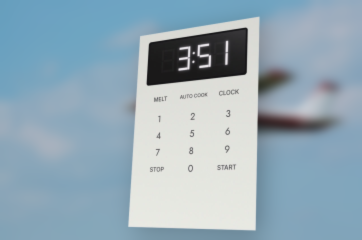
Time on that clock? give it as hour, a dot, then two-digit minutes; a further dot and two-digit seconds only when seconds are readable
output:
3.51
